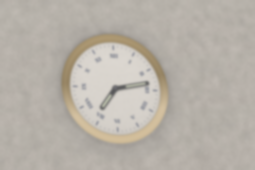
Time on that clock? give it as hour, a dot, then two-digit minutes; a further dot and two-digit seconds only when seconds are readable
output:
7.13
